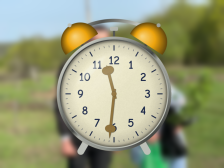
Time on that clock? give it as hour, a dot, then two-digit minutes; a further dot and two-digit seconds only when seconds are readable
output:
11.31
